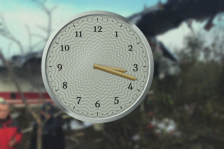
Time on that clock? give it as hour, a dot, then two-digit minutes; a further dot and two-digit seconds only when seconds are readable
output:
3.18
